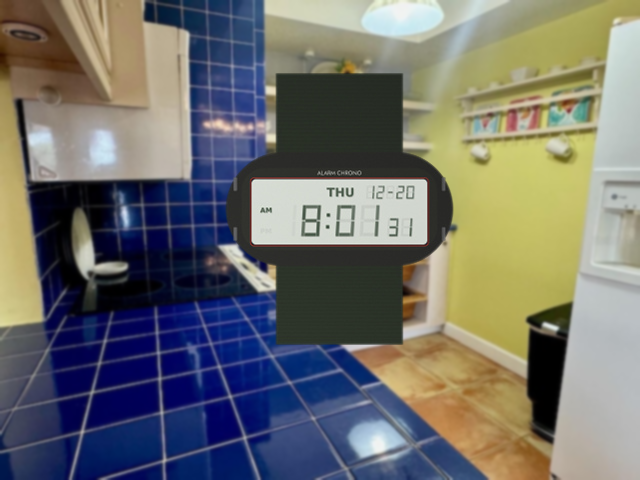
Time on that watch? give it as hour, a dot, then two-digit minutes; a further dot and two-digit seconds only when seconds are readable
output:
8.01.31
